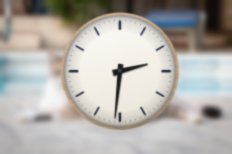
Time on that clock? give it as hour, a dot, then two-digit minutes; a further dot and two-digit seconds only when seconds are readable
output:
2.31
